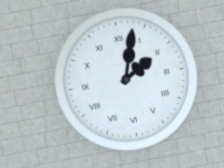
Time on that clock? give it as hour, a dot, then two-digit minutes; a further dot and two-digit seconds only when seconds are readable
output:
2.03
